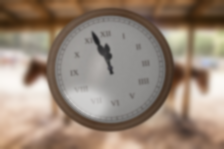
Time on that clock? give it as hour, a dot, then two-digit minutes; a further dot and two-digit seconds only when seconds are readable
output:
11.57
